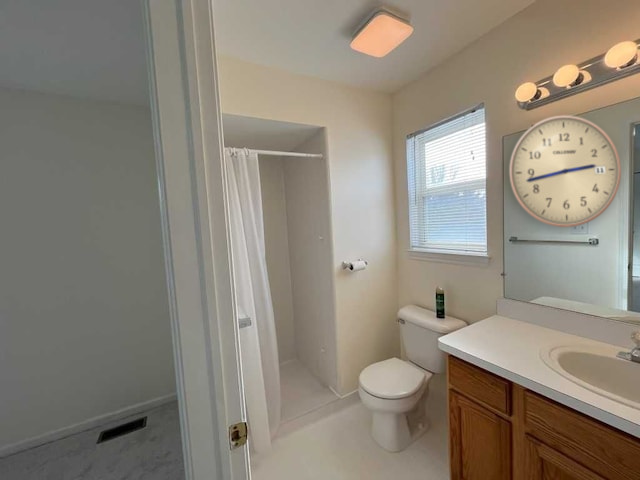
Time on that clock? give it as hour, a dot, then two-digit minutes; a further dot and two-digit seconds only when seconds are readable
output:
2.43
